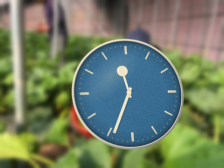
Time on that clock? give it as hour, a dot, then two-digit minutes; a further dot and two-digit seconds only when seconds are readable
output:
11.34
